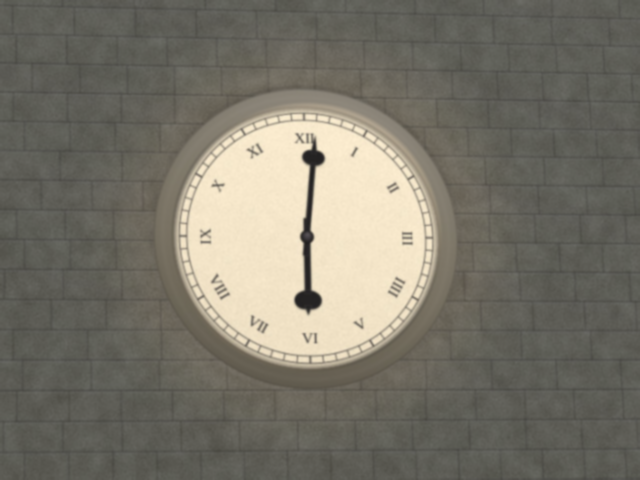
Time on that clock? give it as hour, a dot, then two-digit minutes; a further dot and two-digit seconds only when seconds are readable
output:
6.01
